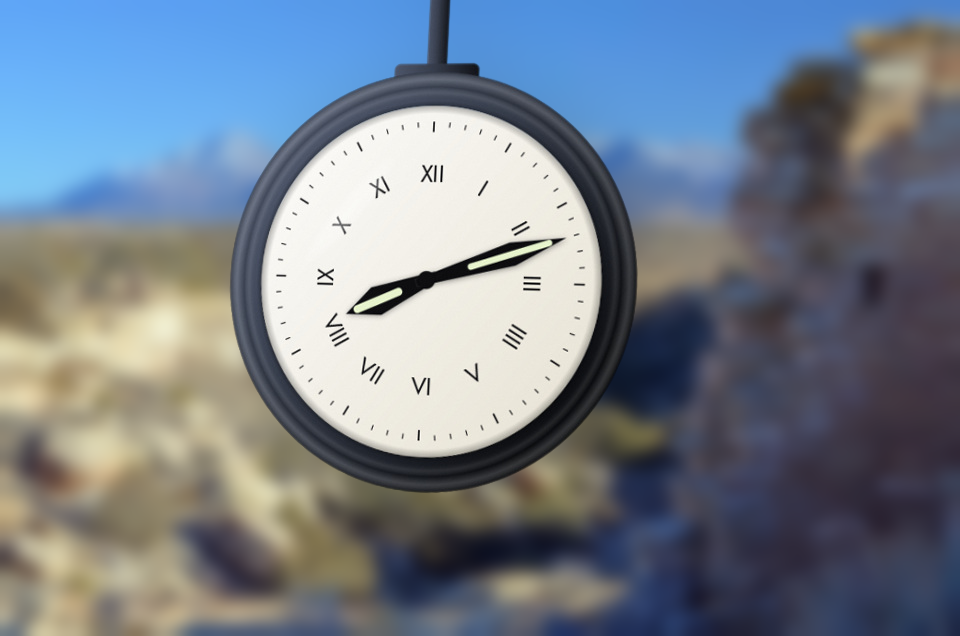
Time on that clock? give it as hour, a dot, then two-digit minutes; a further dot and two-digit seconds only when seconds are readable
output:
8.12
